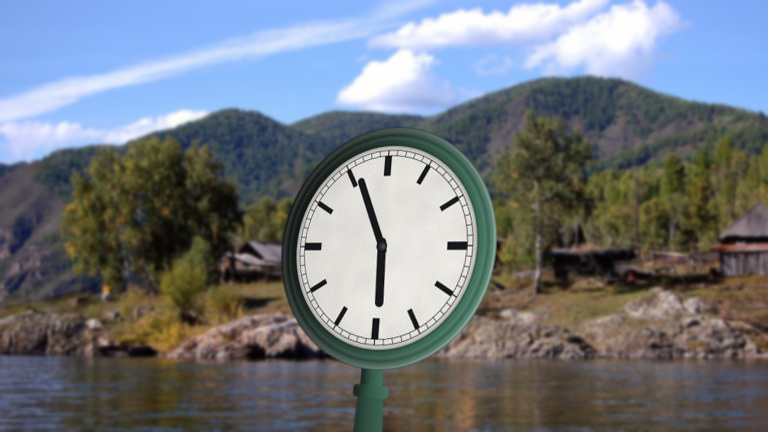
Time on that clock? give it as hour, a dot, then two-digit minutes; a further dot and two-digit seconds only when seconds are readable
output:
5.56
